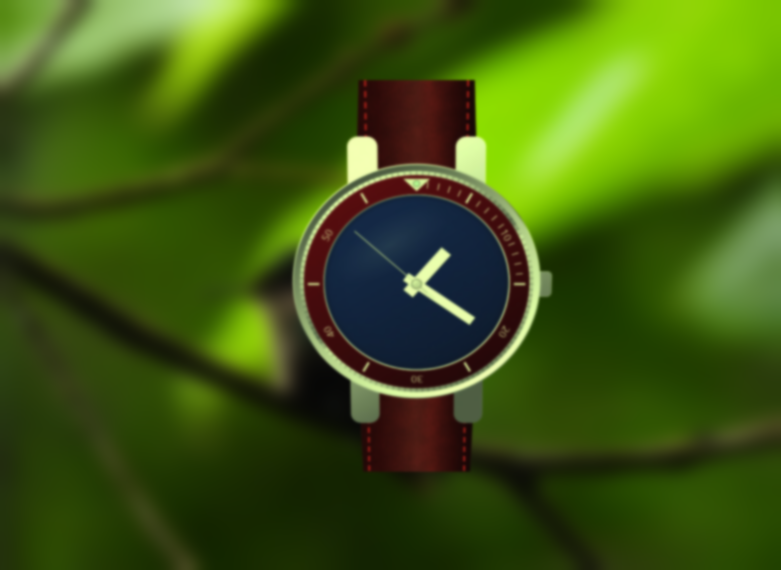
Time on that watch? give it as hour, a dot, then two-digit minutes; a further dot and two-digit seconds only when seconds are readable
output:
1.20.52
